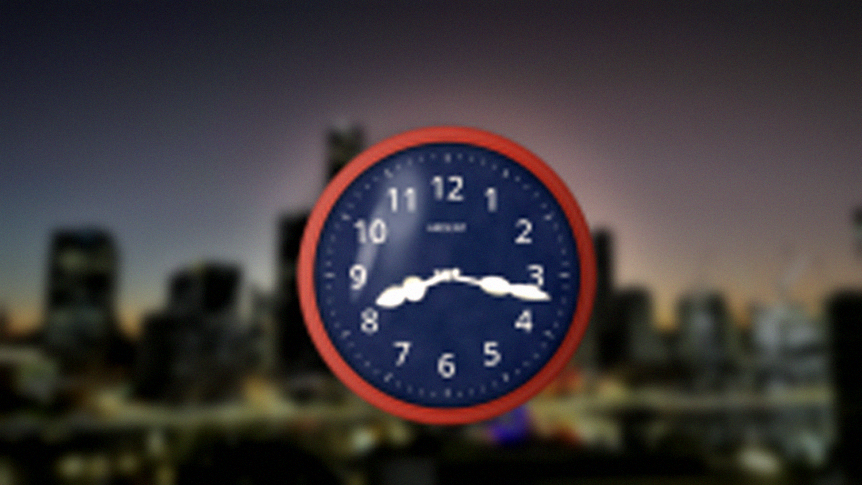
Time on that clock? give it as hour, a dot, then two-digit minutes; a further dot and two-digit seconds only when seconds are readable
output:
8.17
